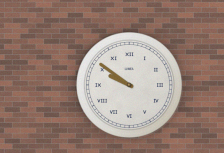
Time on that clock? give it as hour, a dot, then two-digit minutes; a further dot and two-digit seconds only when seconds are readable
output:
9.51
